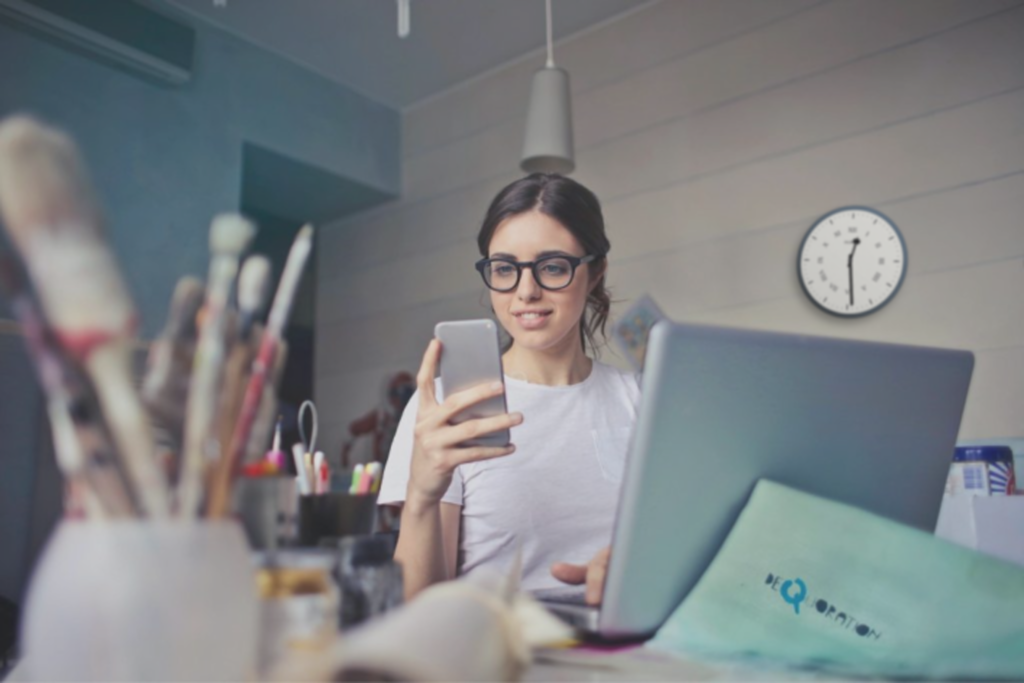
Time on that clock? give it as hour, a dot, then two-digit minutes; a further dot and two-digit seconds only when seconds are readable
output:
12.29
